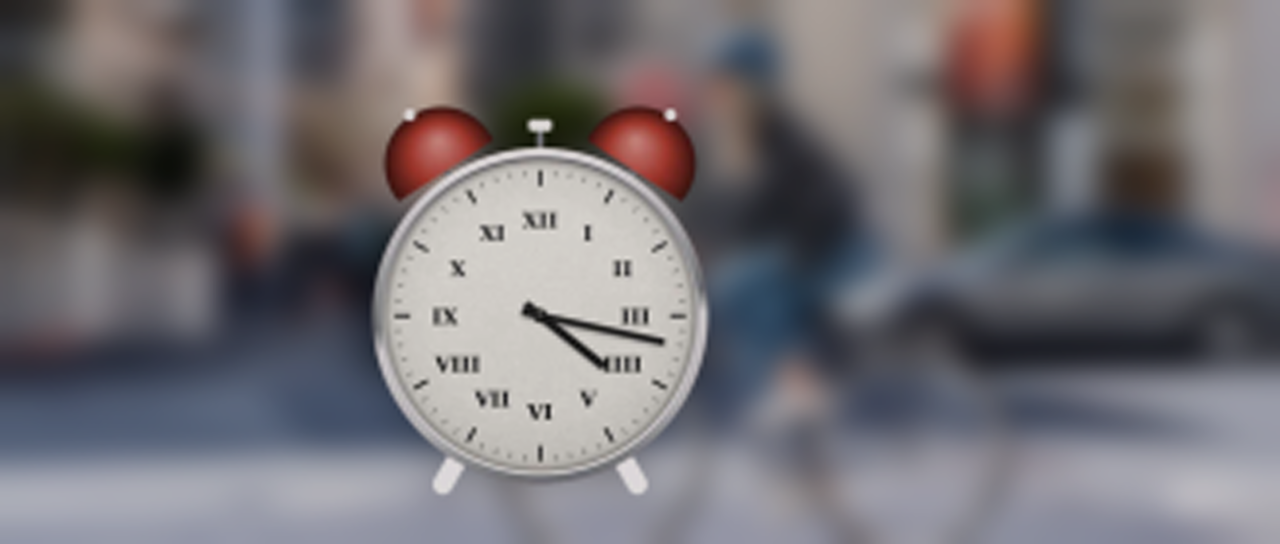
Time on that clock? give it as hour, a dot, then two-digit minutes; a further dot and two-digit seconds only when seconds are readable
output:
4.17
